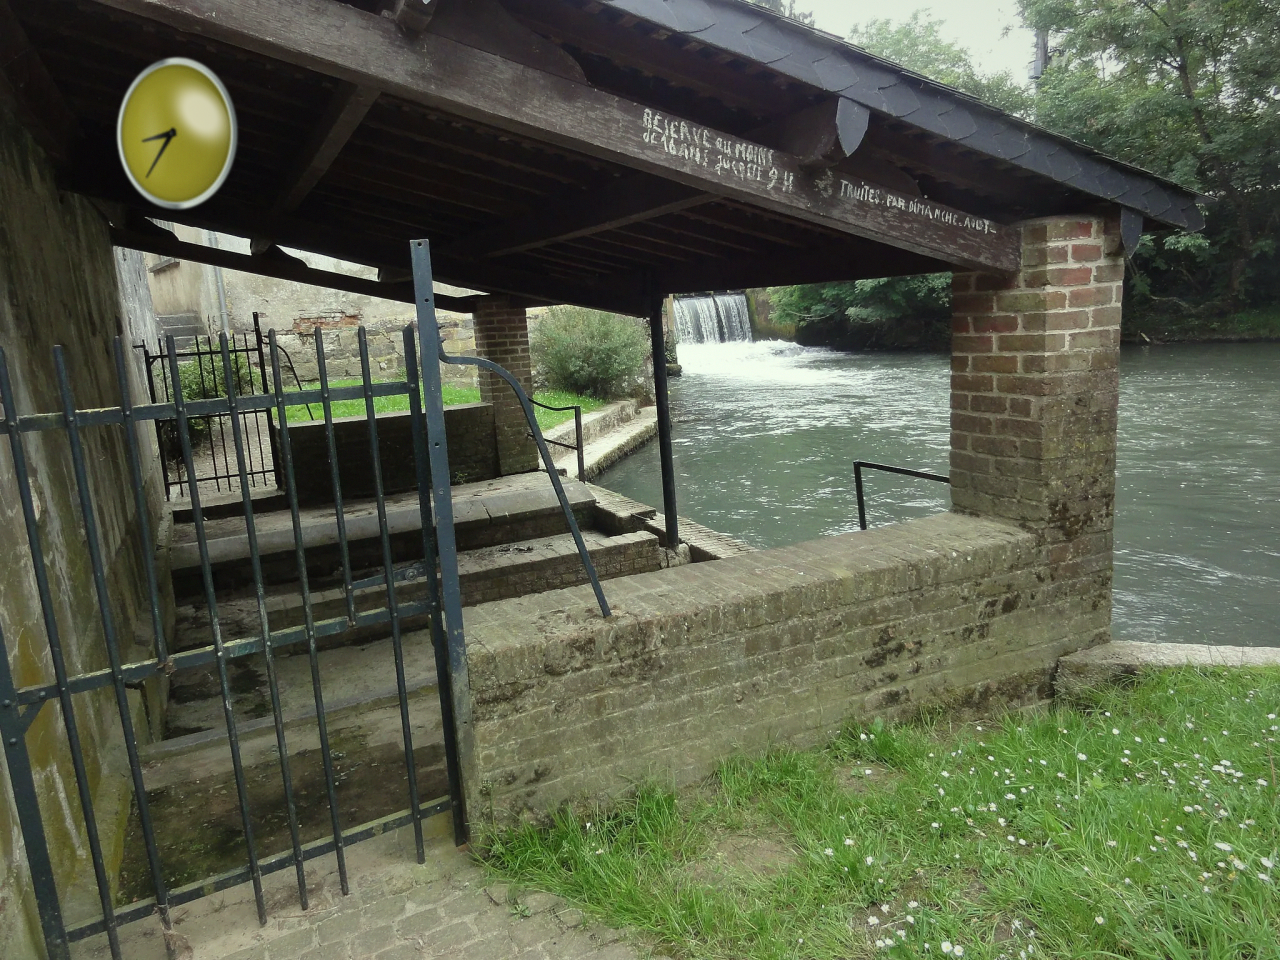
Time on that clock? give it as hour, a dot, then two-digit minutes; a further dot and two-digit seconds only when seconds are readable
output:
8.36
